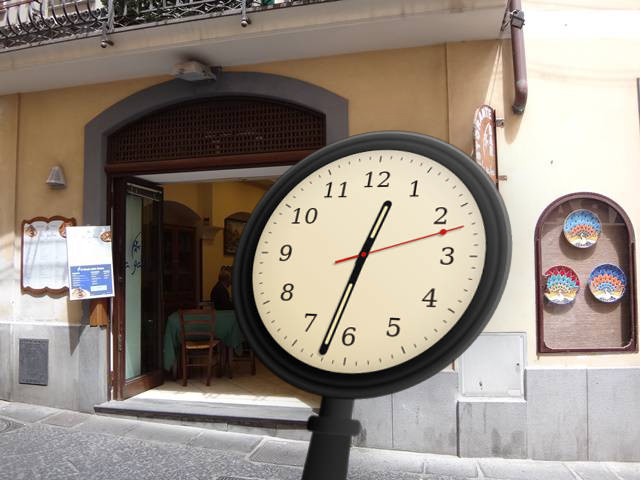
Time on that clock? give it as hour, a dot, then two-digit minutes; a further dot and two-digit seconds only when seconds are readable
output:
12.32.12
